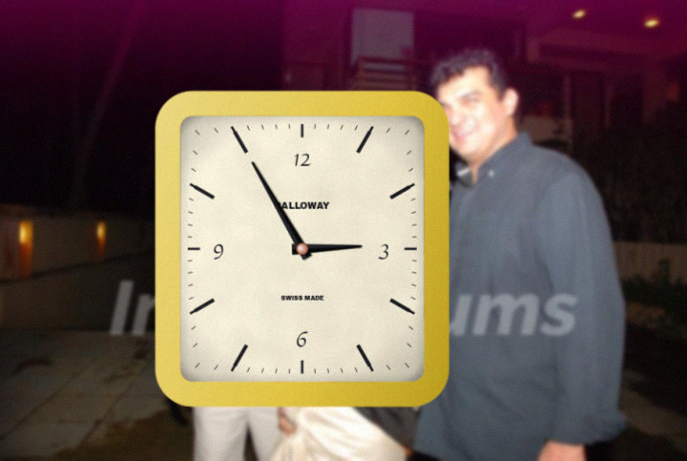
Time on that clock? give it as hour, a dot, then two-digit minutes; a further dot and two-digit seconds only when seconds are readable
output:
2.55
